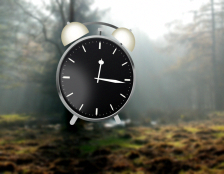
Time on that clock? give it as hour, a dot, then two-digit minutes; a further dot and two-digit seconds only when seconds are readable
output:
12.16
